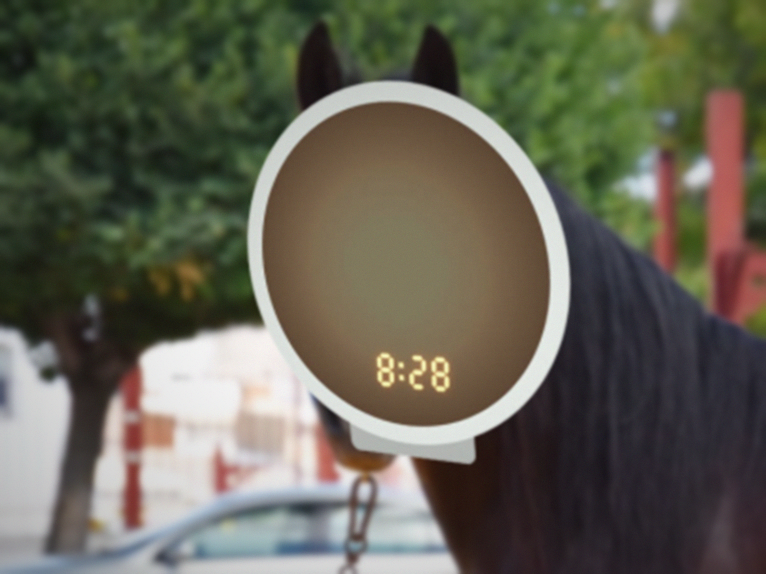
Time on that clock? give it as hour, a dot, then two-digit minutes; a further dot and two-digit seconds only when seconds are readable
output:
8.28
